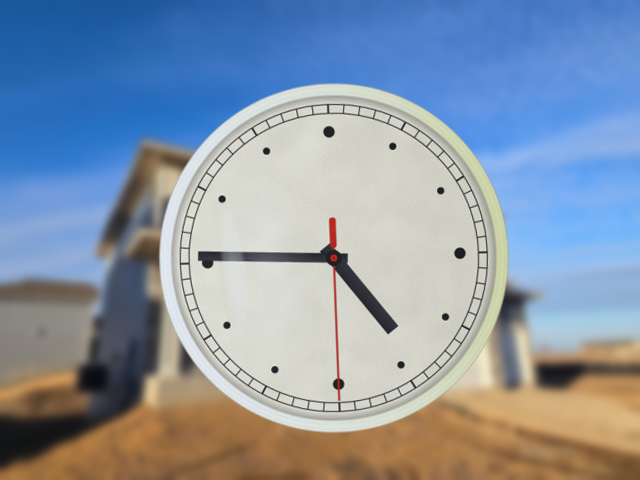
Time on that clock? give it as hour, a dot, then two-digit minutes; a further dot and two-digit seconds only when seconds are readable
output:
4.45.30
